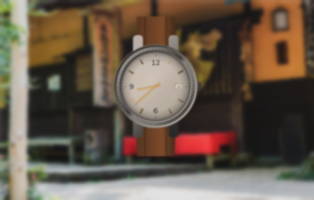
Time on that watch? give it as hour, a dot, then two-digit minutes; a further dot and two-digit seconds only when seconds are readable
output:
8.38
